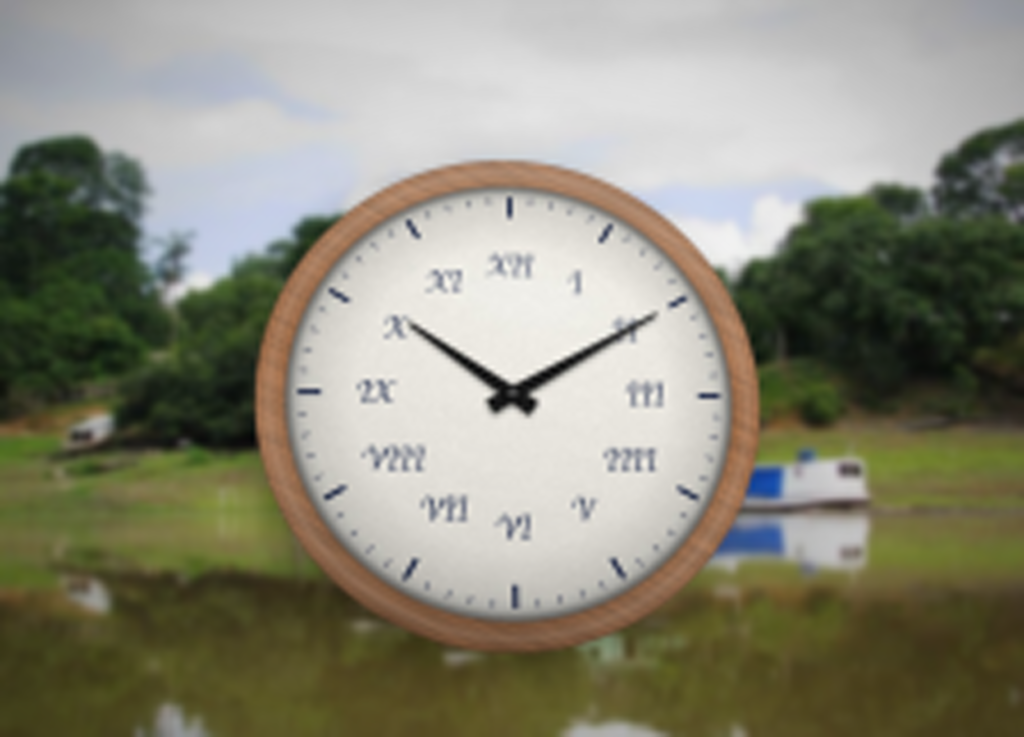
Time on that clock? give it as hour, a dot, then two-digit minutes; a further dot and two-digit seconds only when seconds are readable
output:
10.10
